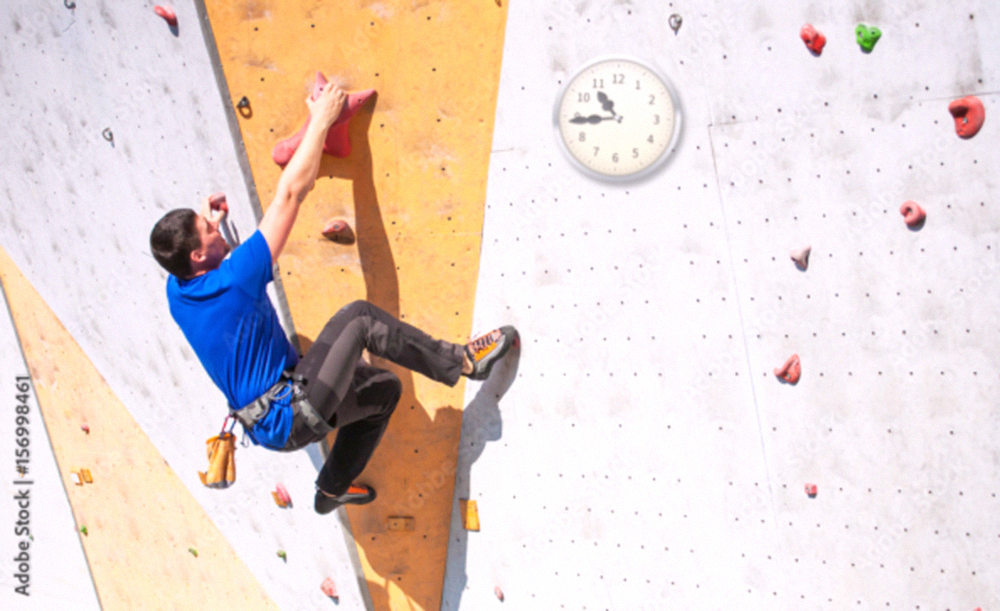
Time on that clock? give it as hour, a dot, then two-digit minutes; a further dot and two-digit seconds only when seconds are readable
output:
10.44
